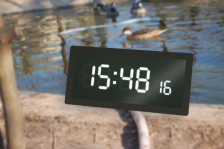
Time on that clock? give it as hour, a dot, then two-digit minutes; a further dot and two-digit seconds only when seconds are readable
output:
15.48.16
